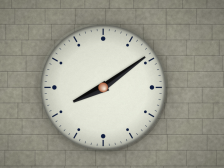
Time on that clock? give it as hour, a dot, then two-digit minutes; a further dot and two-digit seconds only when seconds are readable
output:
8.09
